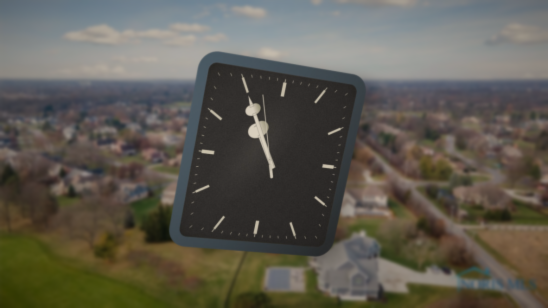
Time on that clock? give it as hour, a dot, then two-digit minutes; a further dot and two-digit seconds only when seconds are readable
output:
10.54.57
